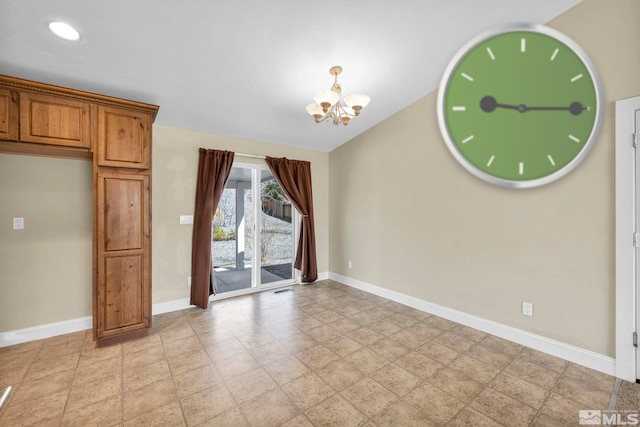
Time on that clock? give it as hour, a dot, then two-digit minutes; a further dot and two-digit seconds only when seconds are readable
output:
9.15
